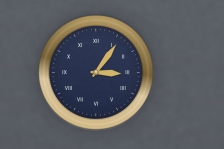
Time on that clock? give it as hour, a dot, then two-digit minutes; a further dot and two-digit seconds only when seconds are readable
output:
3.06
